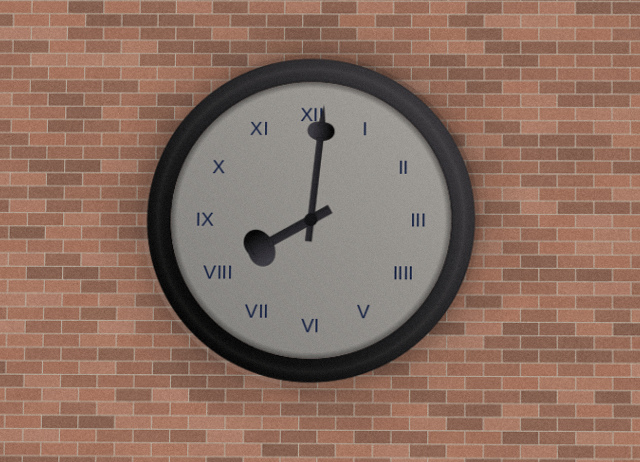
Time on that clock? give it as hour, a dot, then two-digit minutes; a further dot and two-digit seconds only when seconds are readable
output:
8.01
